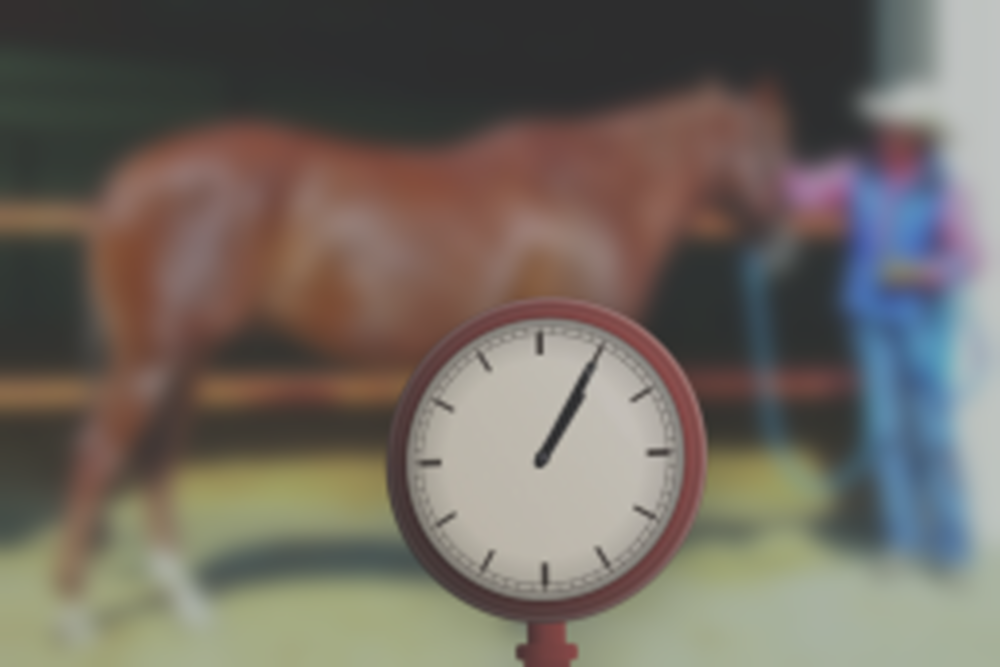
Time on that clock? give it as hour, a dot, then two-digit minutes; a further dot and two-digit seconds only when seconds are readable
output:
1.05
